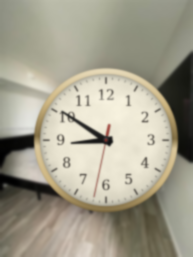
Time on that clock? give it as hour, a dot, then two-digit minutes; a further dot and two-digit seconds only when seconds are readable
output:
8.50.32
